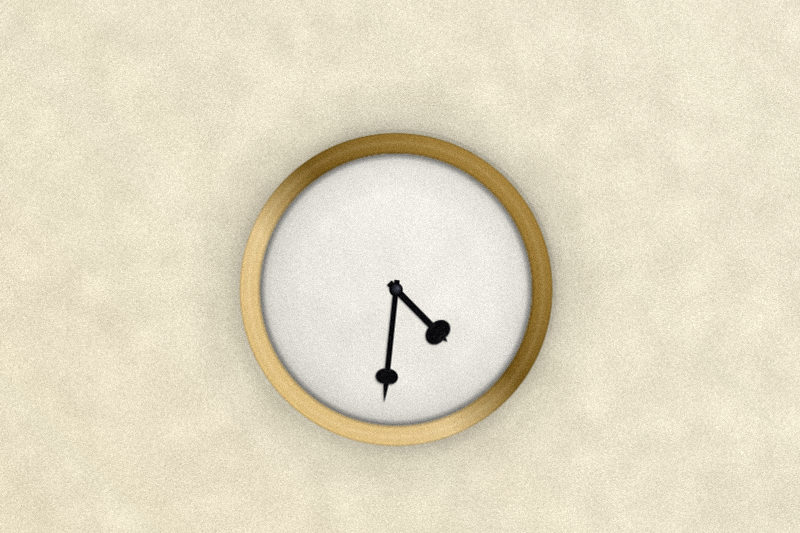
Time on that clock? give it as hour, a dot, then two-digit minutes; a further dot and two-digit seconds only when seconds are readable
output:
4.31
